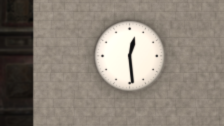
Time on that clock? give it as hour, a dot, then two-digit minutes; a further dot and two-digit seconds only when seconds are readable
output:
12.29
